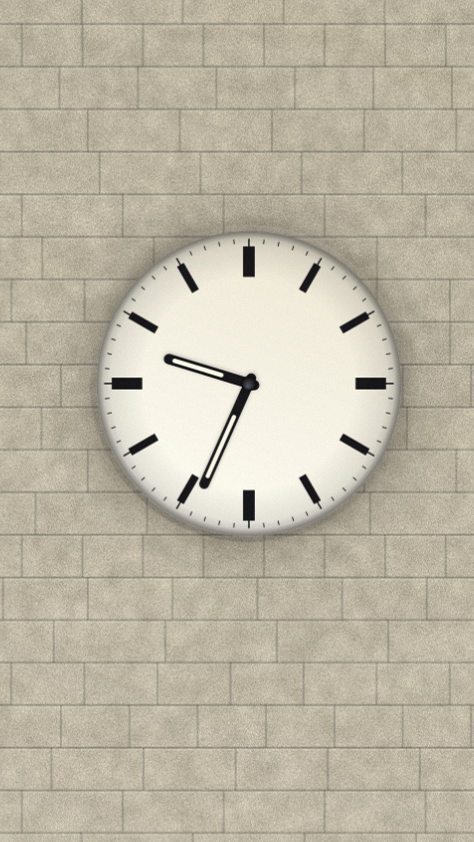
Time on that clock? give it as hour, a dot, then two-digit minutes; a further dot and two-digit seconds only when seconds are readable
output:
9.34
